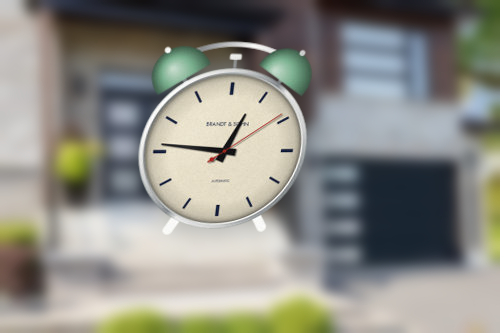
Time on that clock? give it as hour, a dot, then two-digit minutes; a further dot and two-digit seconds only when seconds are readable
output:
12.46.09
